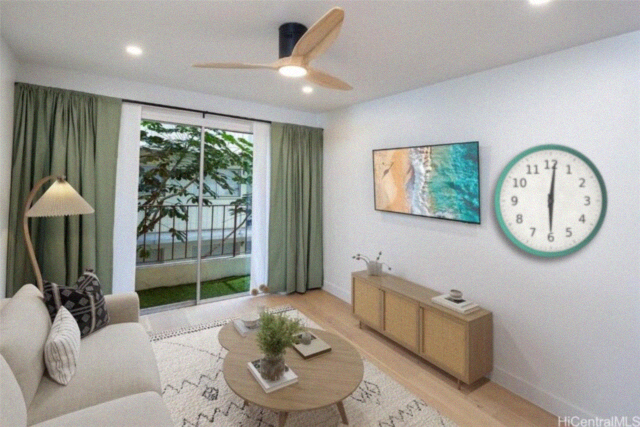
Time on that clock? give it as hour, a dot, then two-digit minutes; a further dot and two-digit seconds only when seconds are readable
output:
6.01
